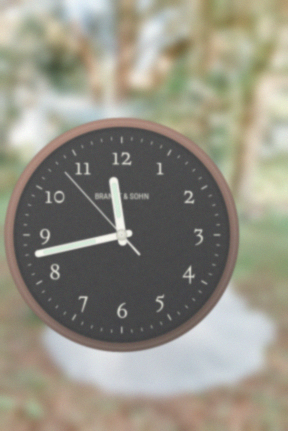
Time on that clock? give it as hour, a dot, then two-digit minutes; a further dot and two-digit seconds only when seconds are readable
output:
11.42.53
